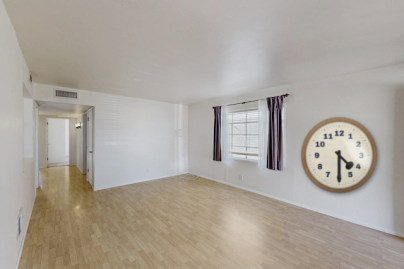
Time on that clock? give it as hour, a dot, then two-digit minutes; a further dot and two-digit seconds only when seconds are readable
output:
4.30
